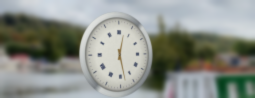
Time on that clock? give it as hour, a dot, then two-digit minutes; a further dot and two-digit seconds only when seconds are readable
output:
12.28
